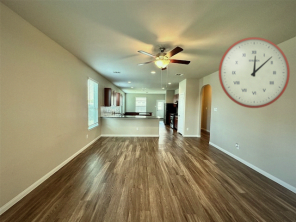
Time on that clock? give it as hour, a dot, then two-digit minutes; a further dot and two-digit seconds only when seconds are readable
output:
12.08
